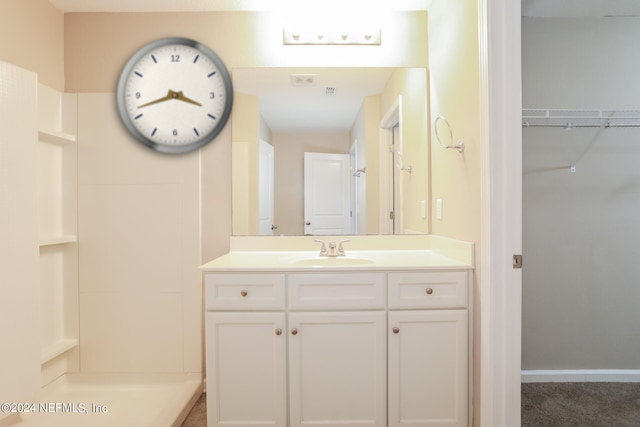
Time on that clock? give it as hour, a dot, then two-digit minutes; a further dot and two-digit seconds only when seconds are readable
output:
3.42
